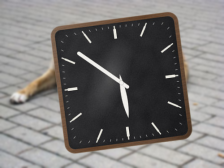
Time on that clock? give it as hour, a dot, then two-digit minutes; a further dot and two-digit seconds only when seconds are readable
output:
5.52
